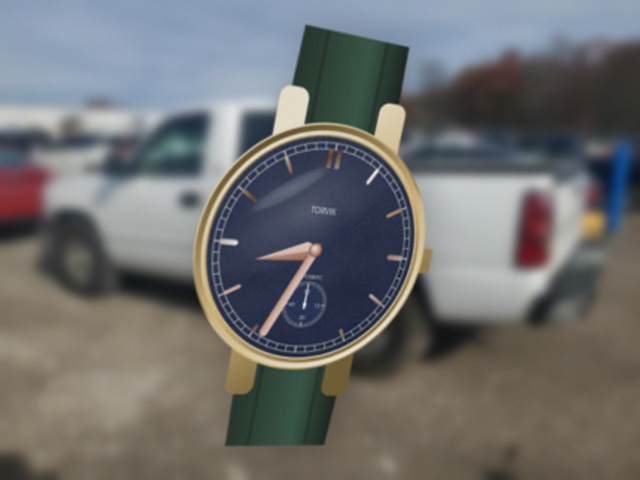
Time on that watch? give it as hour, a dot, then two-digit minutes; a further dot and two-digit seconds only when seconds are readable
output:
8.34
